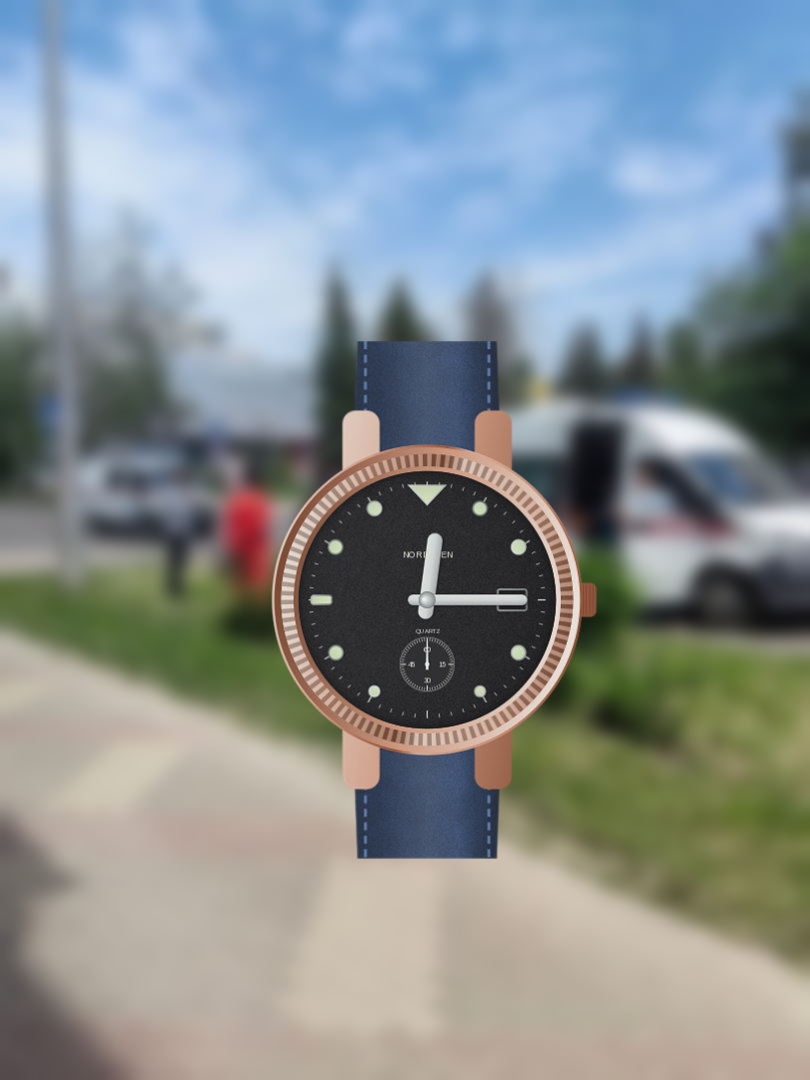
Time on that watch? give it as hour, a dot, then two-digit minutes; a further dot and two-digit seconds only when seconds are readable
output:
12.15
